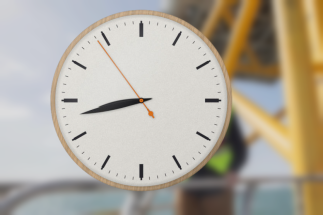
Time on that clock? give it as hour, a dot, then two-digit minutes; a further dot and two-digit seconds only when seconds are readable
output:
8.42.54
